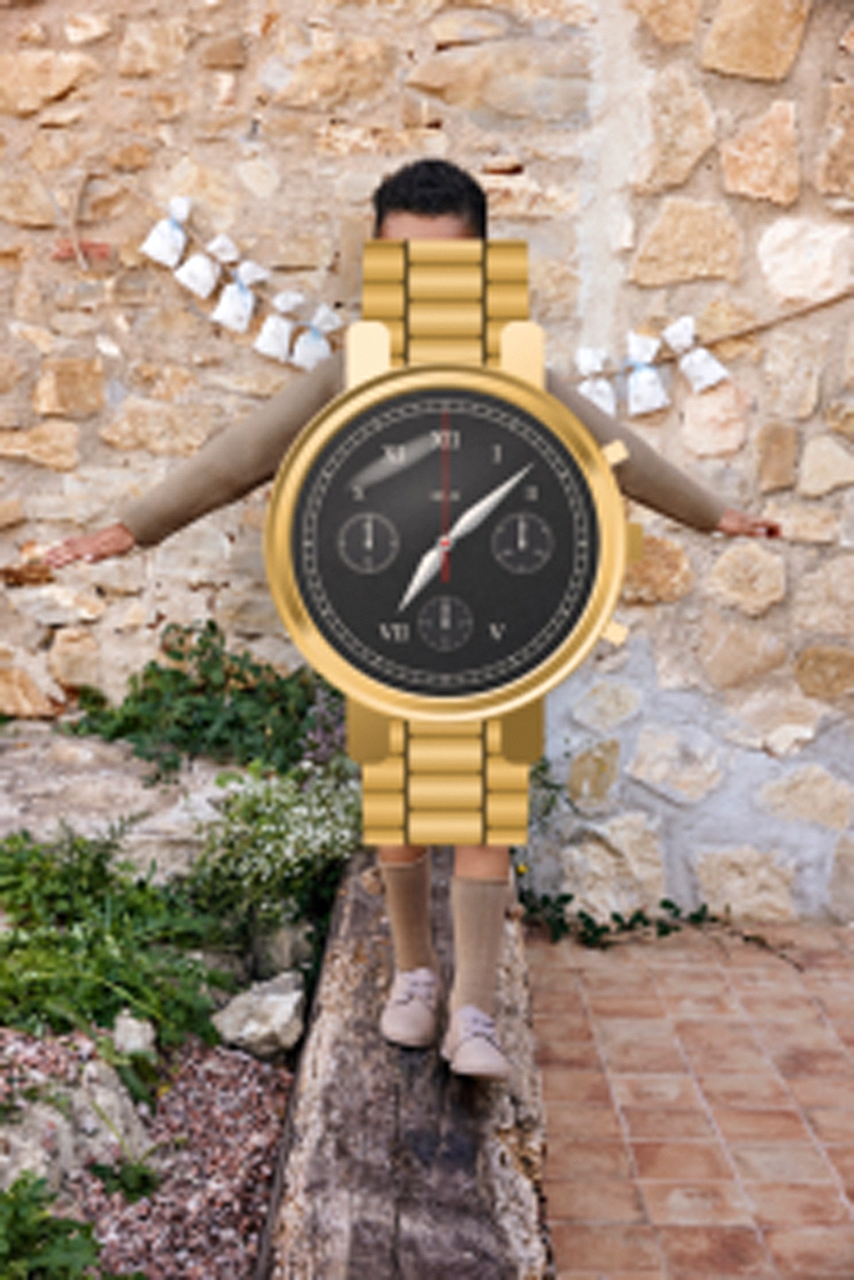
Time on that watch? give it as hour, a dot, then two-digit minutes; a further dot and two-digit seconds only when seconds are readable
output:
7.08
